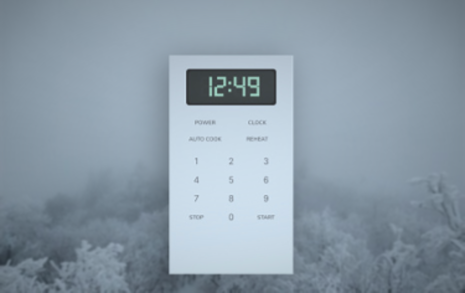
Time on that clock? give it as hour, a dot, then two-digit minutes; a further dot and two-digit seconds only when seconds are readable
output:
12.49
